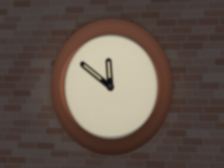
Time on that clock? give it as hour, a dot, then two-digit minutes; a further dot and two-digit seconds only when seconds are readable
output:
11.51
